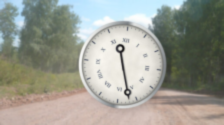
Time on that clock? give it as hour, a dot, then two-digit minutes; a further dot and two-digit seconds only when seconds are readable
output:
11.27
